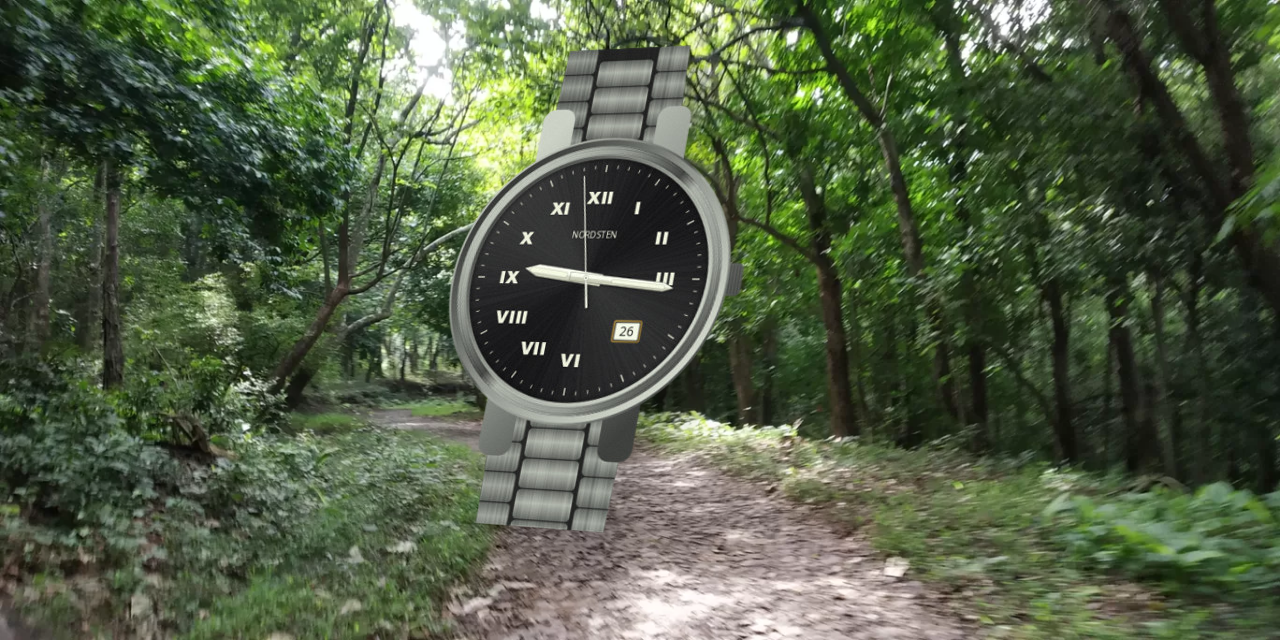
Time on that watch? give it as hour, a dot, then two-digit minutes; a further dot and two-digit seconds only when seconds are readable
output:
9.15.58
